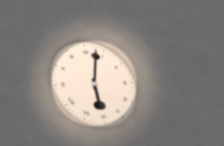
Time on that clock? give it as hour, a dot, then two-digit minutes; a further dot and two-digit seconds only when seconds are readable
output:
6.03
